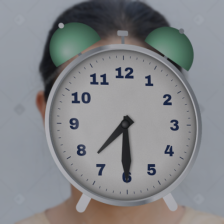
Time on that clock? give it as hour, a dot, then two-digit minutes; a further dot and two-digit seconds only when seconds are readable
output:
7.30
